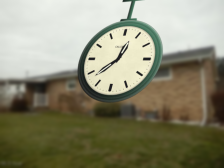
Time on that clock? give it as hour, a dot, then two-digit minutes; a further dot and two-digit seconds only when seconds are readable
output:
12.38
